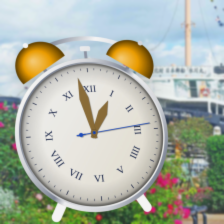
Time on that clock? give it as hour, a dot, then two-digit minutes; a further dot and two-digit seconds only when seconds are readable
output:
12.58.14
